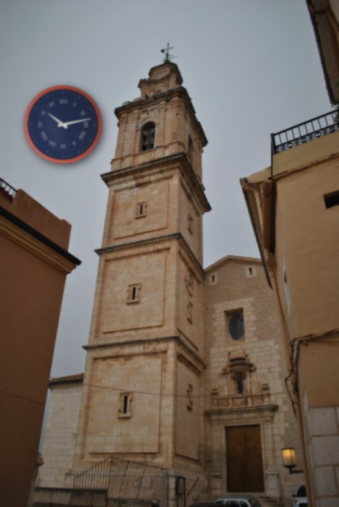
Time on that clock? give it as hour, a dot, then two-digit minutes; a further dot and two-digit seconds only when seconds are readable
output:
10.13
